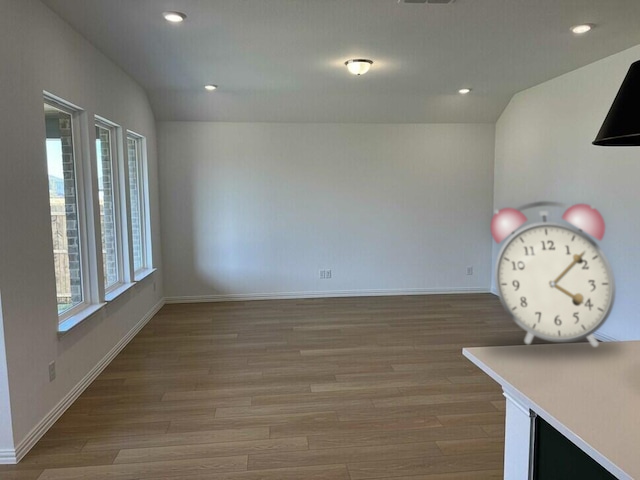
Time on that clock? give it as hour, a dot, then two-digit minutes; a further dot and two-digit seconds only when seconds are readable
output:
4.08
